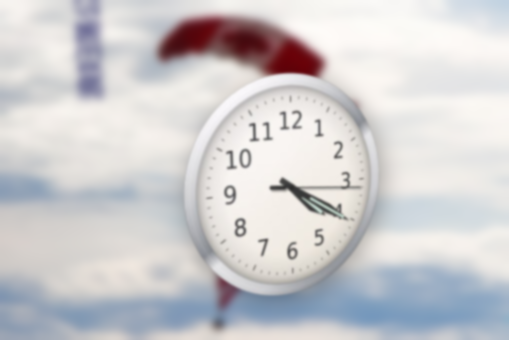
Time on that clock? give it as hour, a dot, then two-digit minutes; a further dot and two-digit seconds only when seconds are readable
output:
4.20.16
